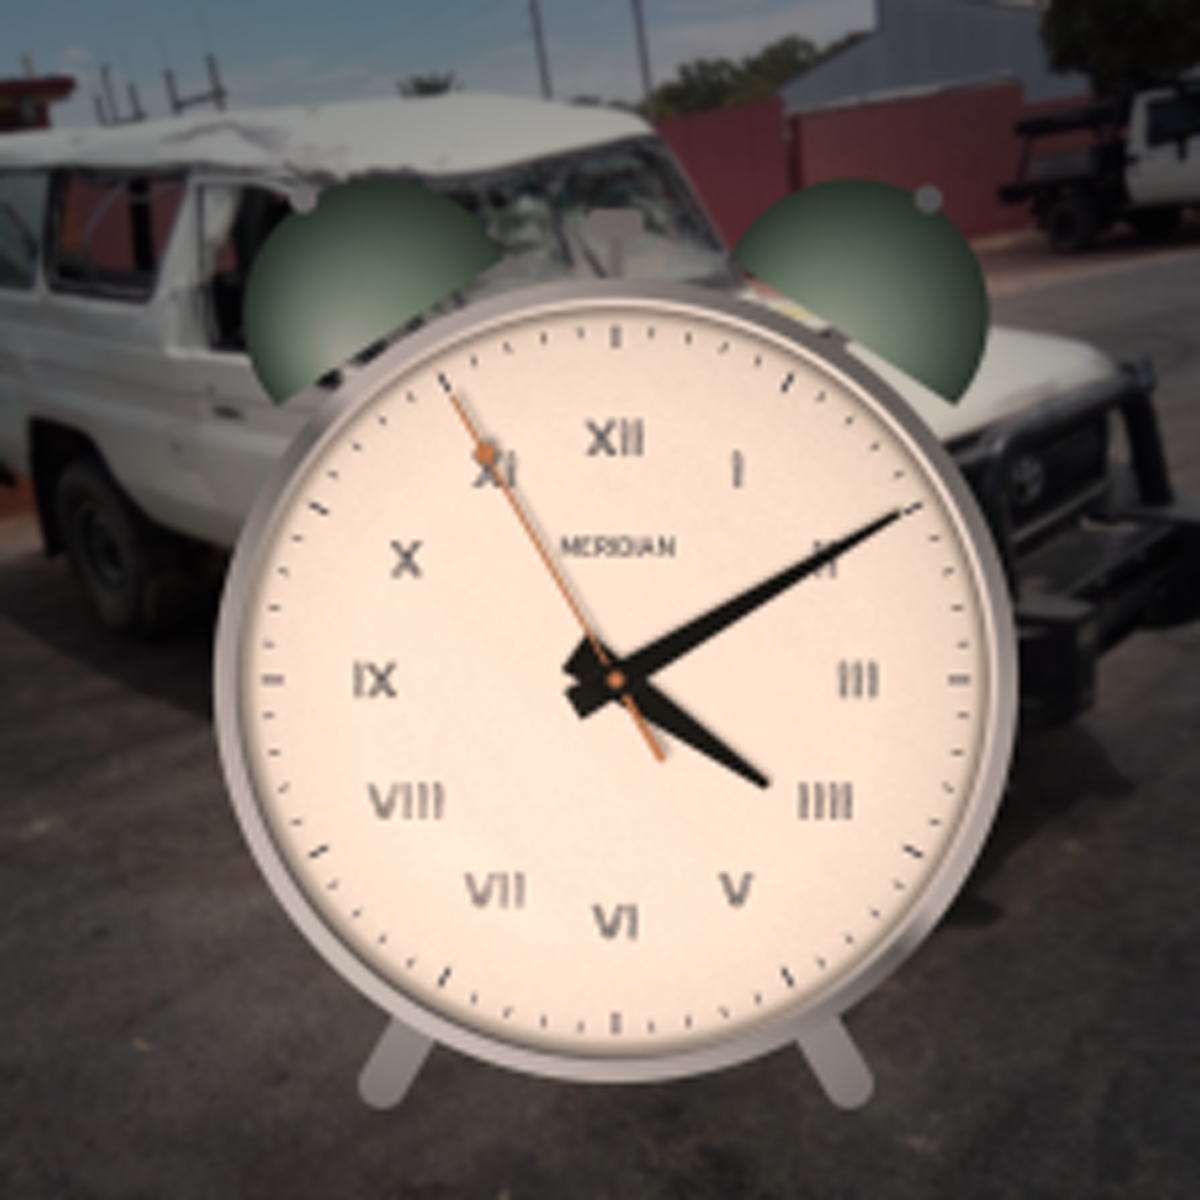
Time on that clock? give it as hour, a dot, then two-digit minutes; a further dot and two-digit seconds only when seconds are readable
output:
4.09.55
